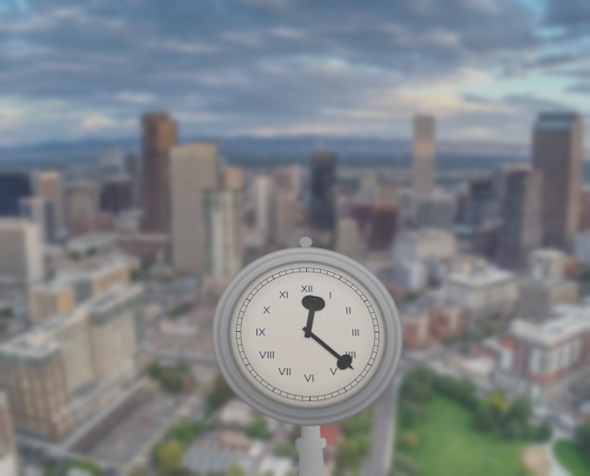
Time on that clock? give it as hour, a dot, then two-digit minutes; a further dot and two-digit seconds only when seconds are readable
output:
12.22
